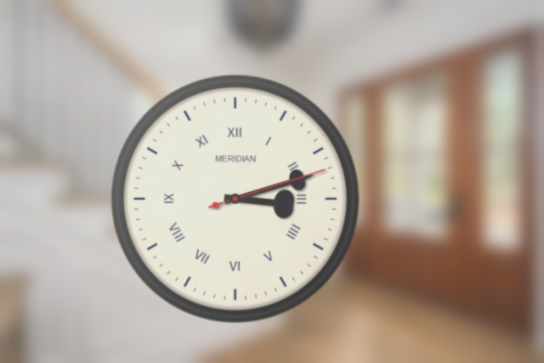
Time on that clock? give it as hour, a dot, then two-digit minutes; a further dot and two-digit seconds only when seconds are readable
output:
3.12.12
